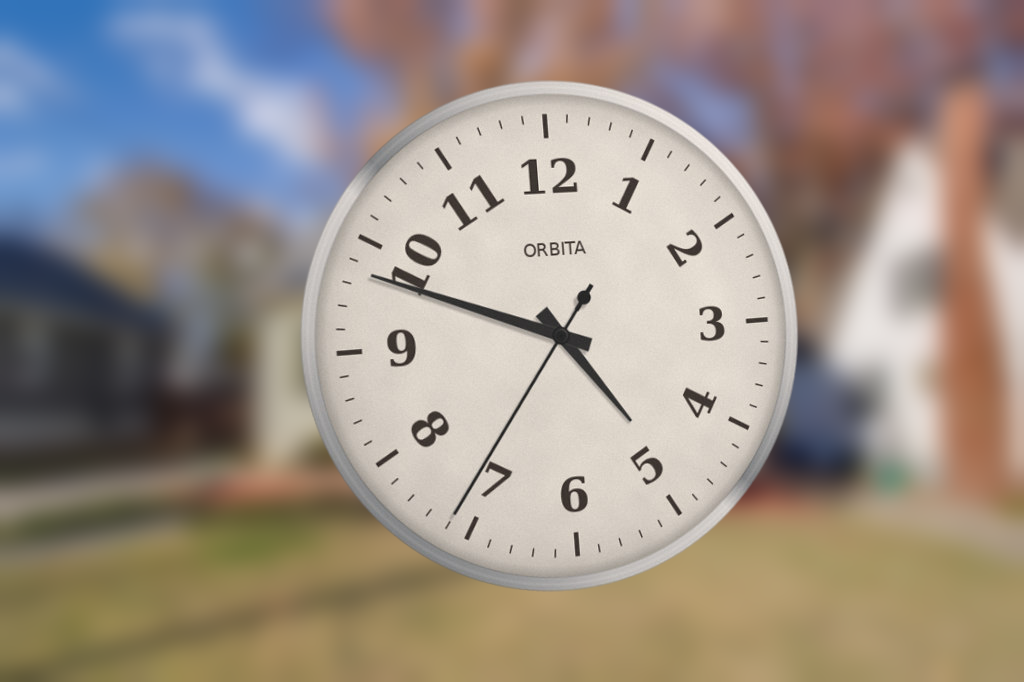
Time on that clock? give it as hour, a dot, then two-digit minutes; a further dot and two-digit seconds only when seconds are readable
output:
4.48.36
